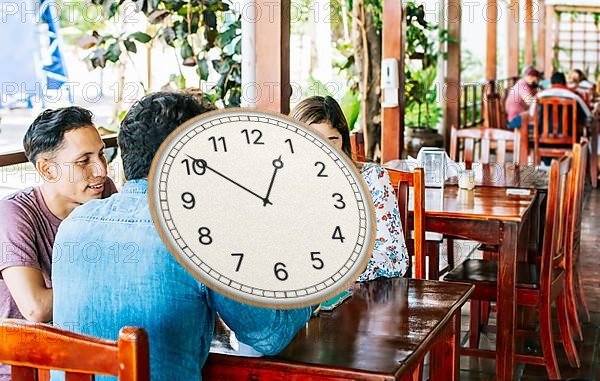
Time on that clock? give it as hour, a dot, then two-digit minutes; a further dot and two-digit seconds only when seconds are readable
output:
12.51
